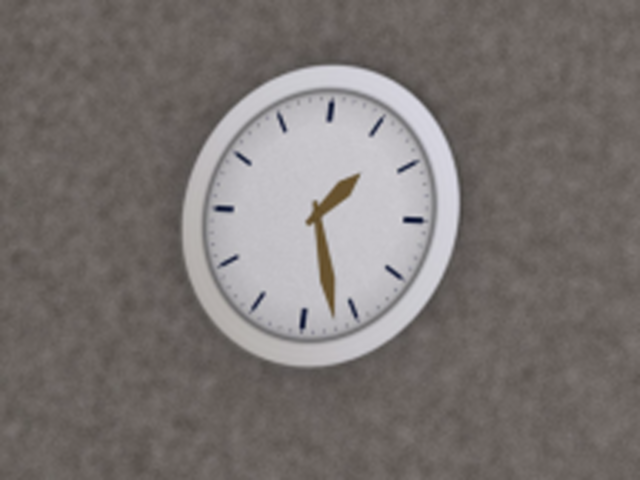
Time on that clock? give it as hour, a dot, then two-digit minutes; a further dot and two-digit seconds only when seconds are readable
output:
1.27
